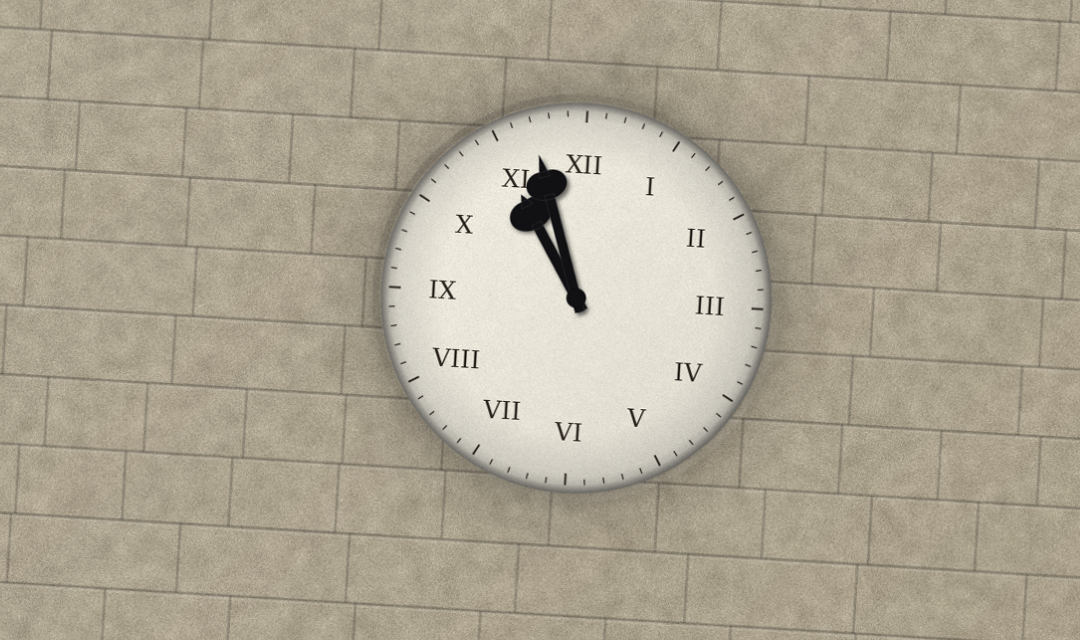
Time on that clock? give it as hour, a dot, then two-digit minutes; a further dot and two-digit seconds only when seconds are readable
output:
10.57
